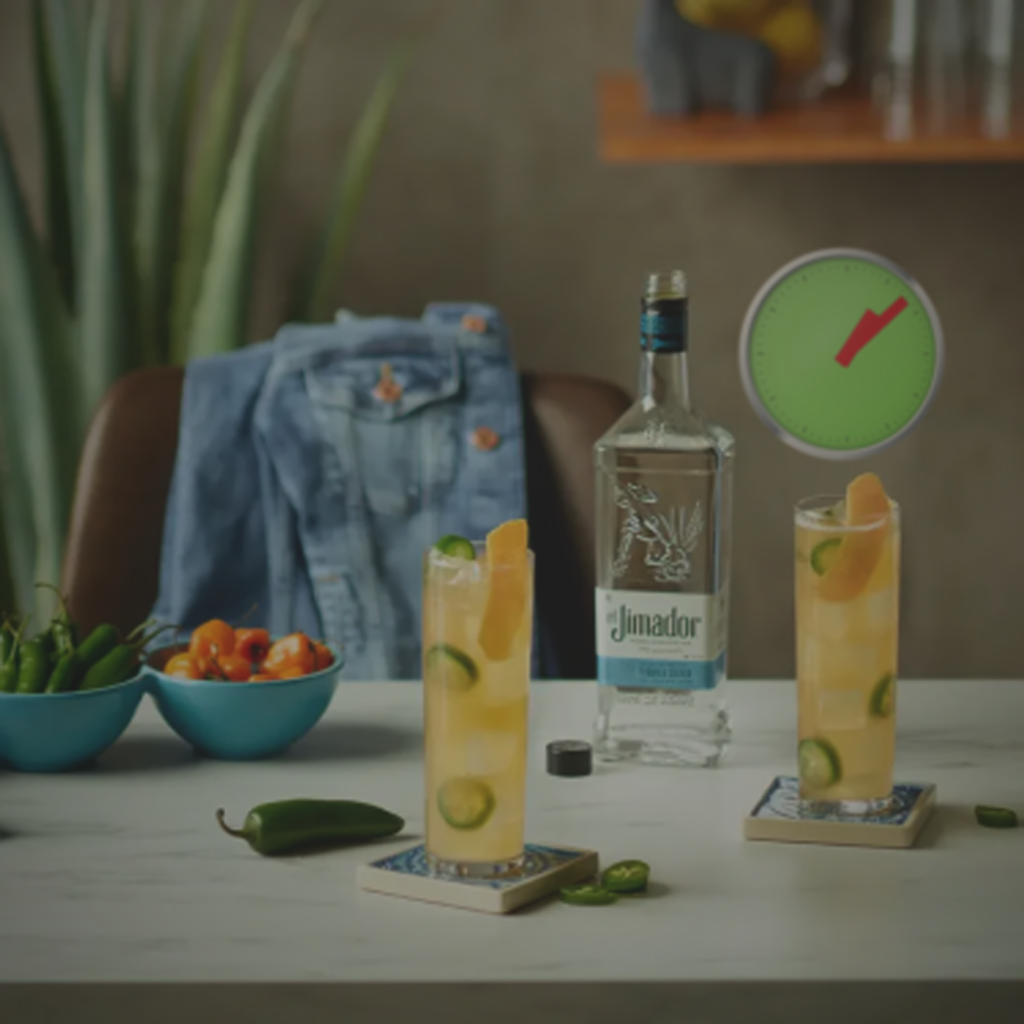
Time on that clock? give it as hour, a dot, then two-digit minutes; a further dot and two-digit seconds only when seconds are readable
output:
1.08
